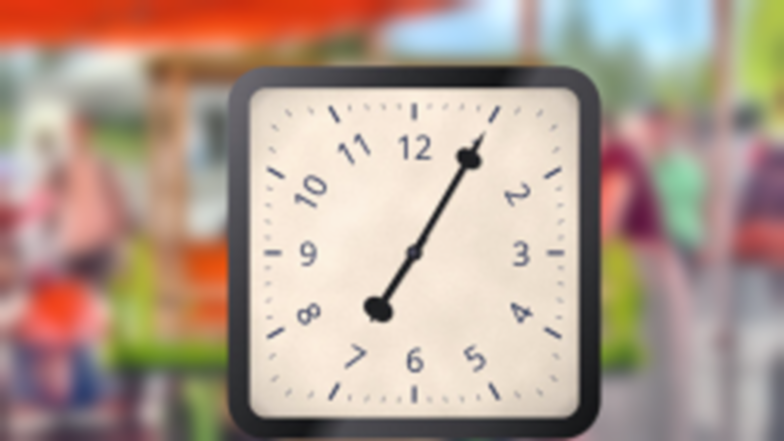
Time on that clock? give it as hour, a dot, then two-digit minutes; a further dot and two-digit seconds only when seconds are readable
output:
7.05
